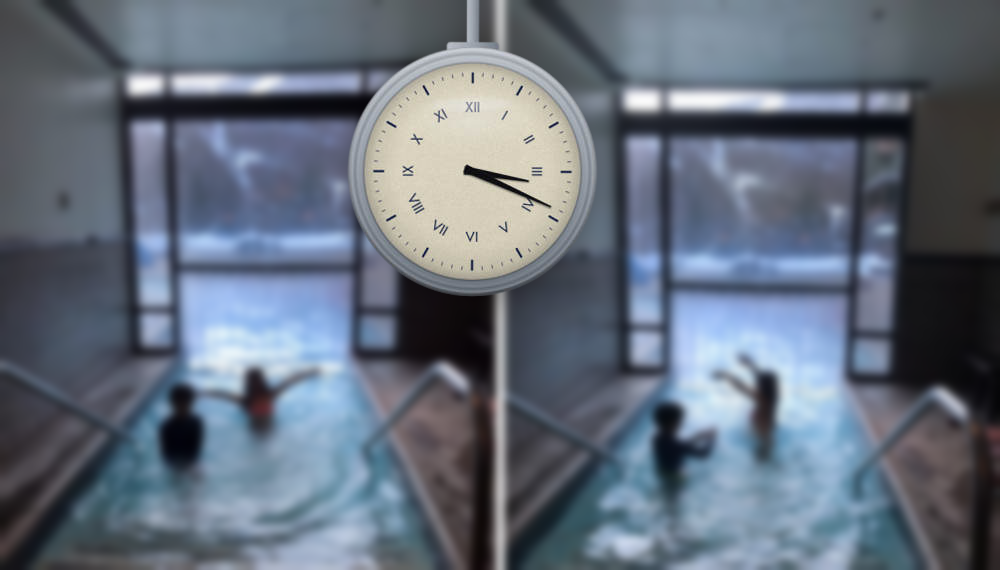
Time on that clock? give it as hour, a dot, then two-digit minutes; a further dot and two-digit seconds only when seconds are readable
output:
3.19
